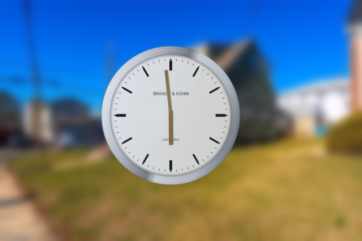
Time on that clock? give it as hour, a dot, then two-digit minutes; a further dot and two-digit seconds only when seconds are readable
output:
5.59
